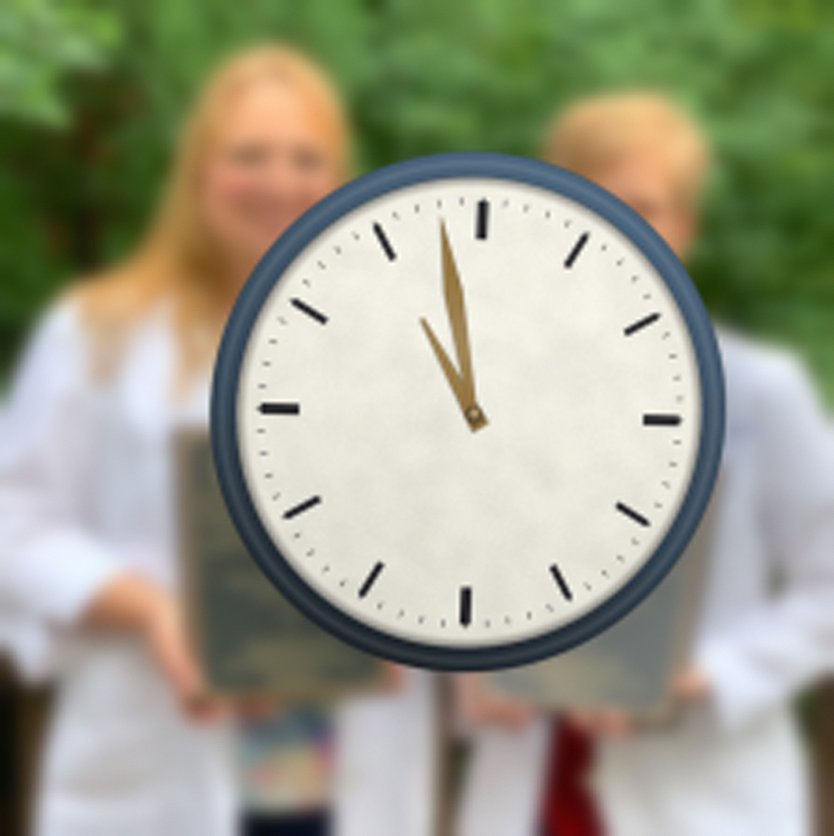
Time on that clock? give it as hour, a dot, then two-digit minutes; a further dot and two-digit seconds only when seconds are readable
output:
10.58
